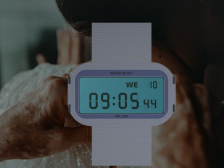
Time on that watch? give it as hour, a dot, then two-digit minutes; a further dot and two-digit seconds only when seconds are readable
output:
9.05.44
